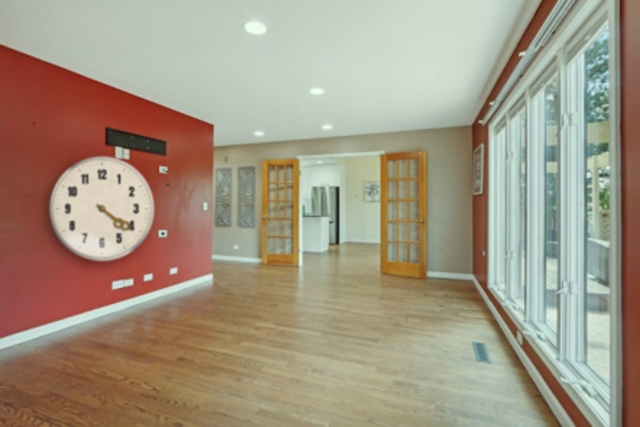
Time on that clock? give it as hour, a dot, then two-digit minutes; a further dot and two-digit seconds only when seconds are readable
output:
4.21
